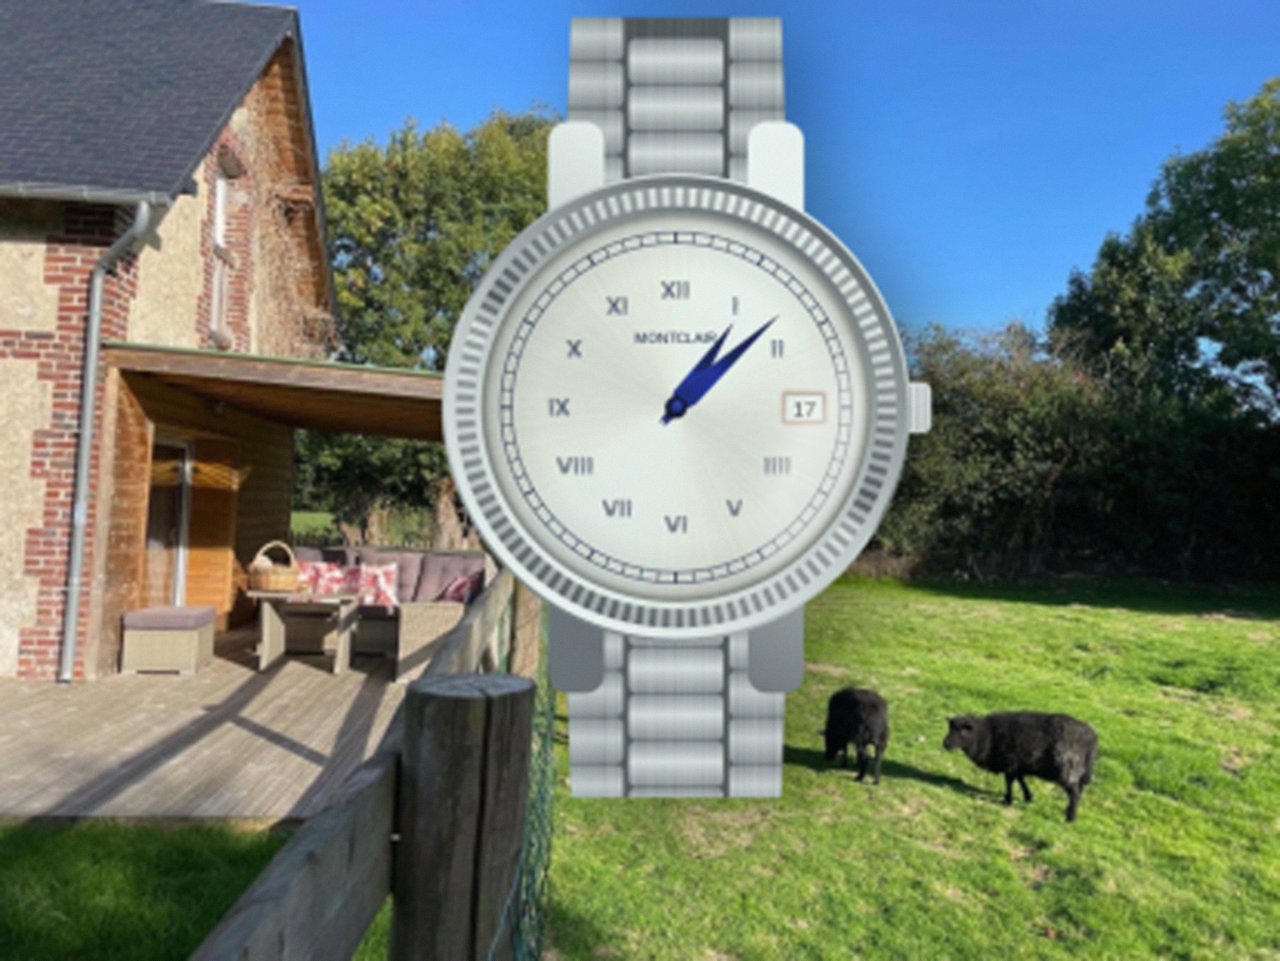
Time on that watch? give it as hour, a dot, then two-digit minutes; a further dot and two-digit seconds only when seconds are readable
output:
1.08
